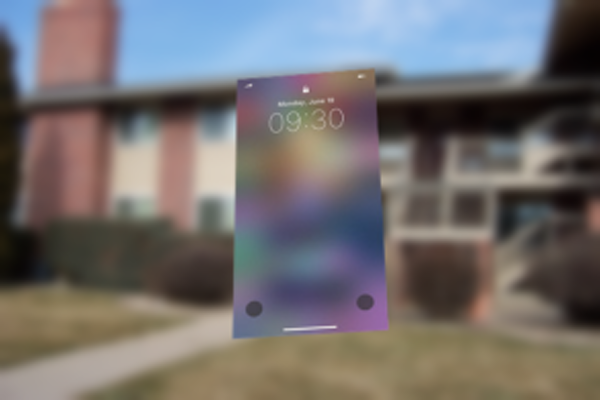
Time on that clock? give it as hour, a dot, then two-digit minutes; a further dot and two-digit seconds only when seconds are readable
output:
9.30
